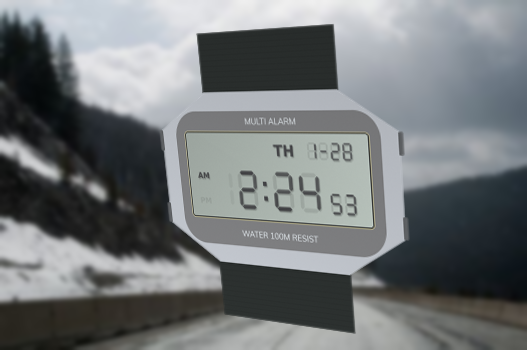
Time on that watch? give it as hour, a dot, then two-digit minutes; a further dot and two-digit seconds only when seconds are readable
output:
2.24.53
